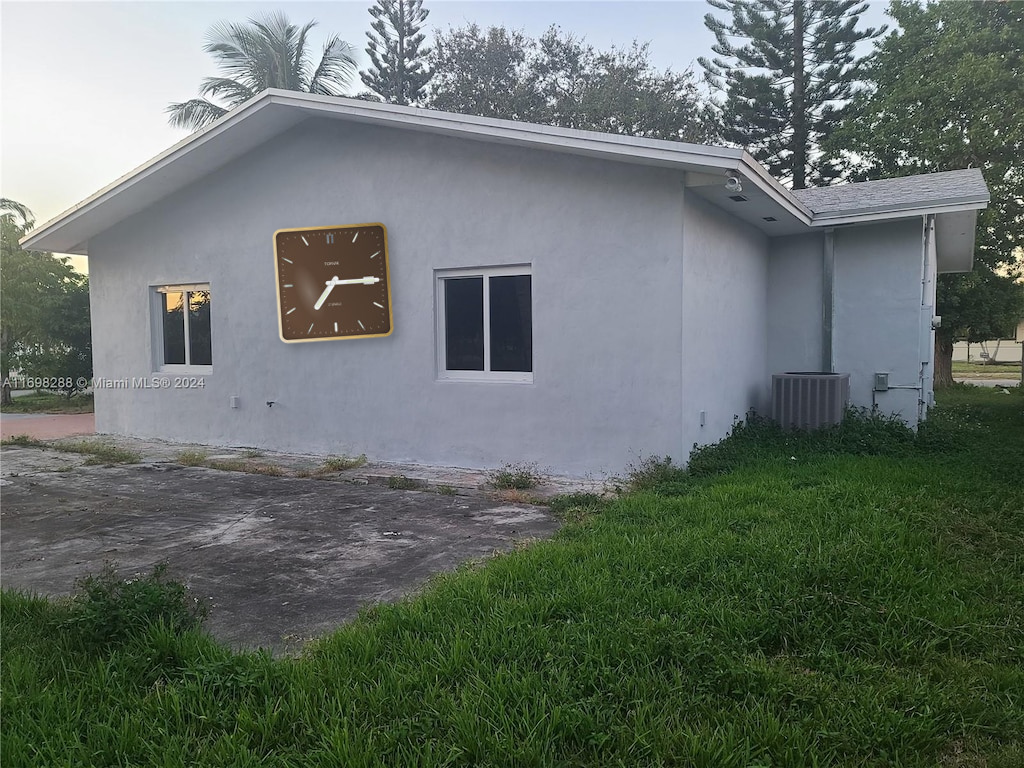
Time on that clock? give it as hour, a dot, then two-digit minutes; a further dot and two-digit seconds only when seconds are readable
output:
7.15
